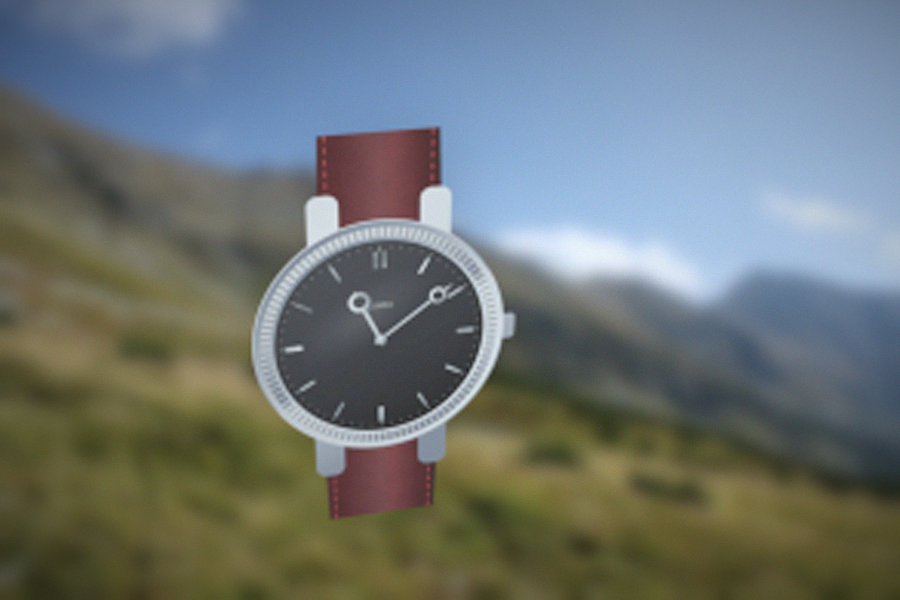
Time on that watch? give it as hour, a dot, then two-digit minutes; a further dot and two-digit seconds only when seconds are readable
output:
11.09
